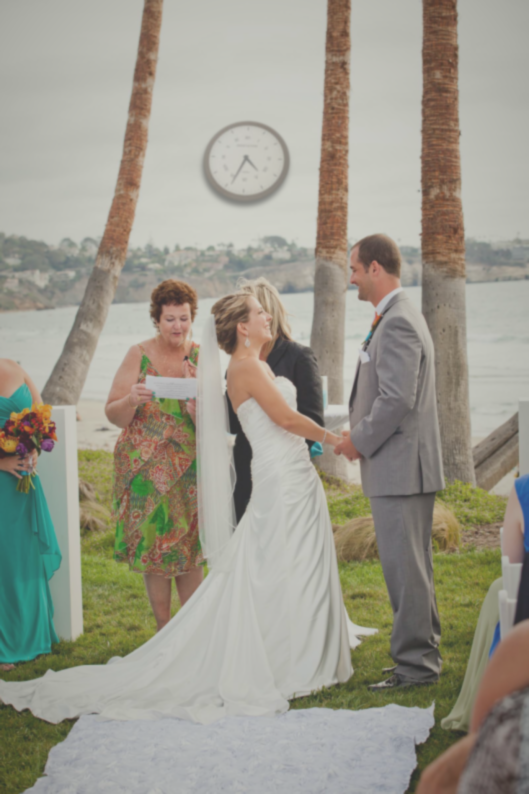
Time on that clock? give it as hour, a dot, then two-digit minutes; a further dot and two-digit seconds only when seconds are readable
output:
4.34
